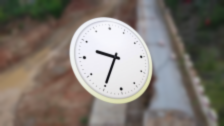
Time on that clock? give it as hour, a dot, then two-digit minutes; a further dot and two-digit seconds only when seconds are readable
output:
9.35
